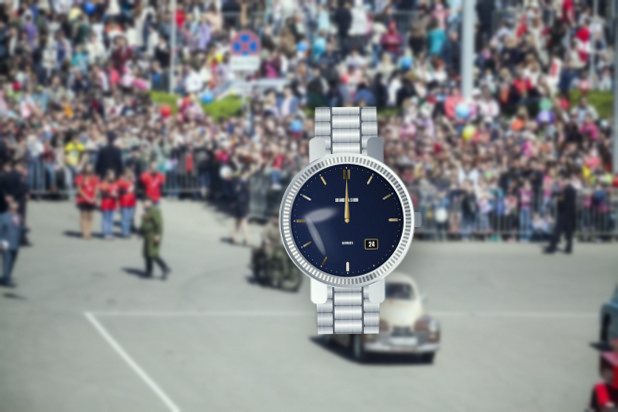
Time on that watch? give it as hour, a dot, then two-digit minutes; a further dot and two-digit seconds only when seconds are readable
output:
12.00
